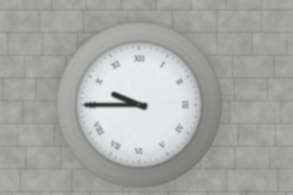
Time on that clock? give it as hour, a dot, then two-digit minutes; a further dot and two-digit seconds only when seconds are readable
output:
9.45
